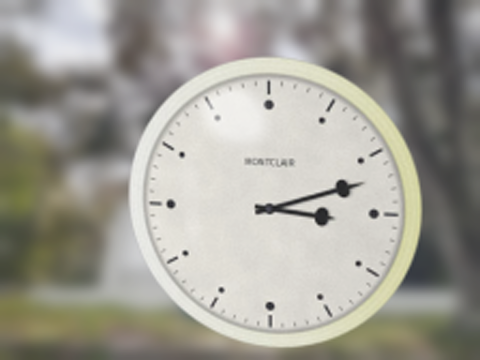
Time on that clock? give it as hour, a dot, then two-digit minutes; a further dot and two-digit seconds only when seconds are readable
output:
3.12
